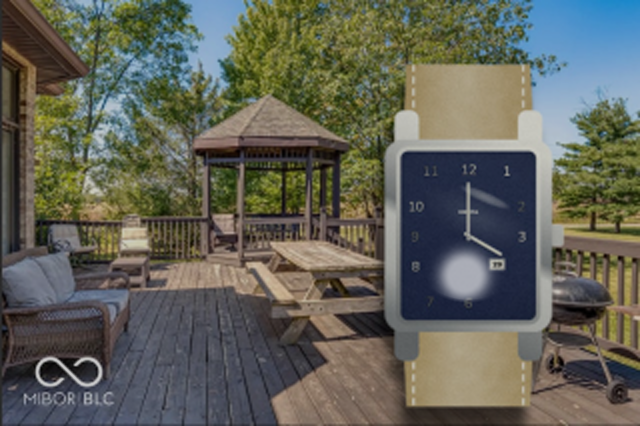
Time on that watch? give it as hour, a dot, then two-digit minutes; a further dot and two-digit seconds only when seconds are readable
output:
4.00
